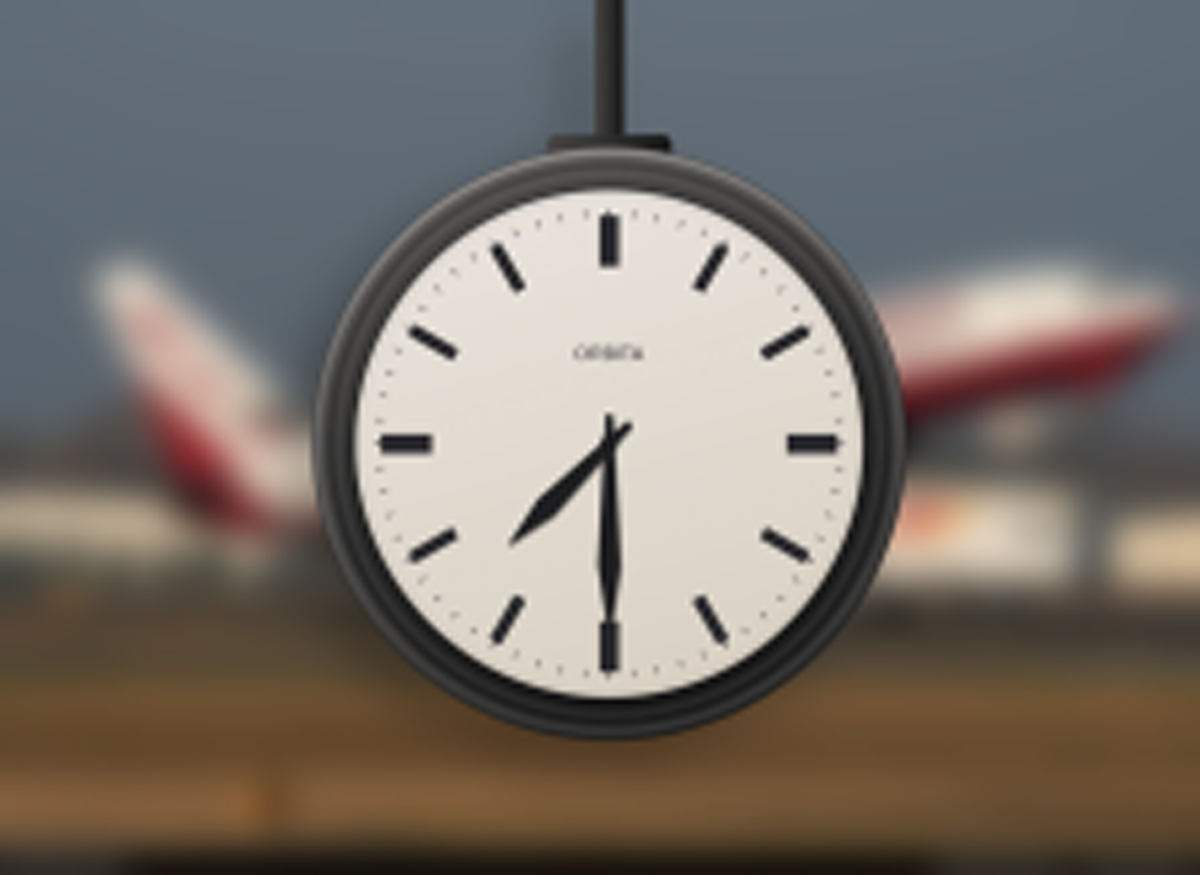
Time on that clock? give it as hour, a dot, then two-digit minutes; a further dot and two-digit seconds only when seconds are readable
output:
7.30
